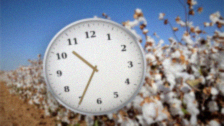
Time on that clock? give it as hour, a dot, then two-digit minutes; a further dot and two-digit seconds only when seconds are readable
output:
10.35
